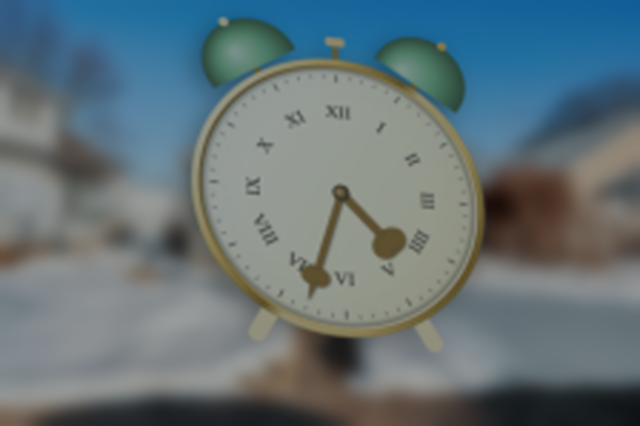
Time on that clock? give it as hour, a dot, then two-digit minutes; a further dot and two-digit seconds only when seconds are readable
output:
4.33
